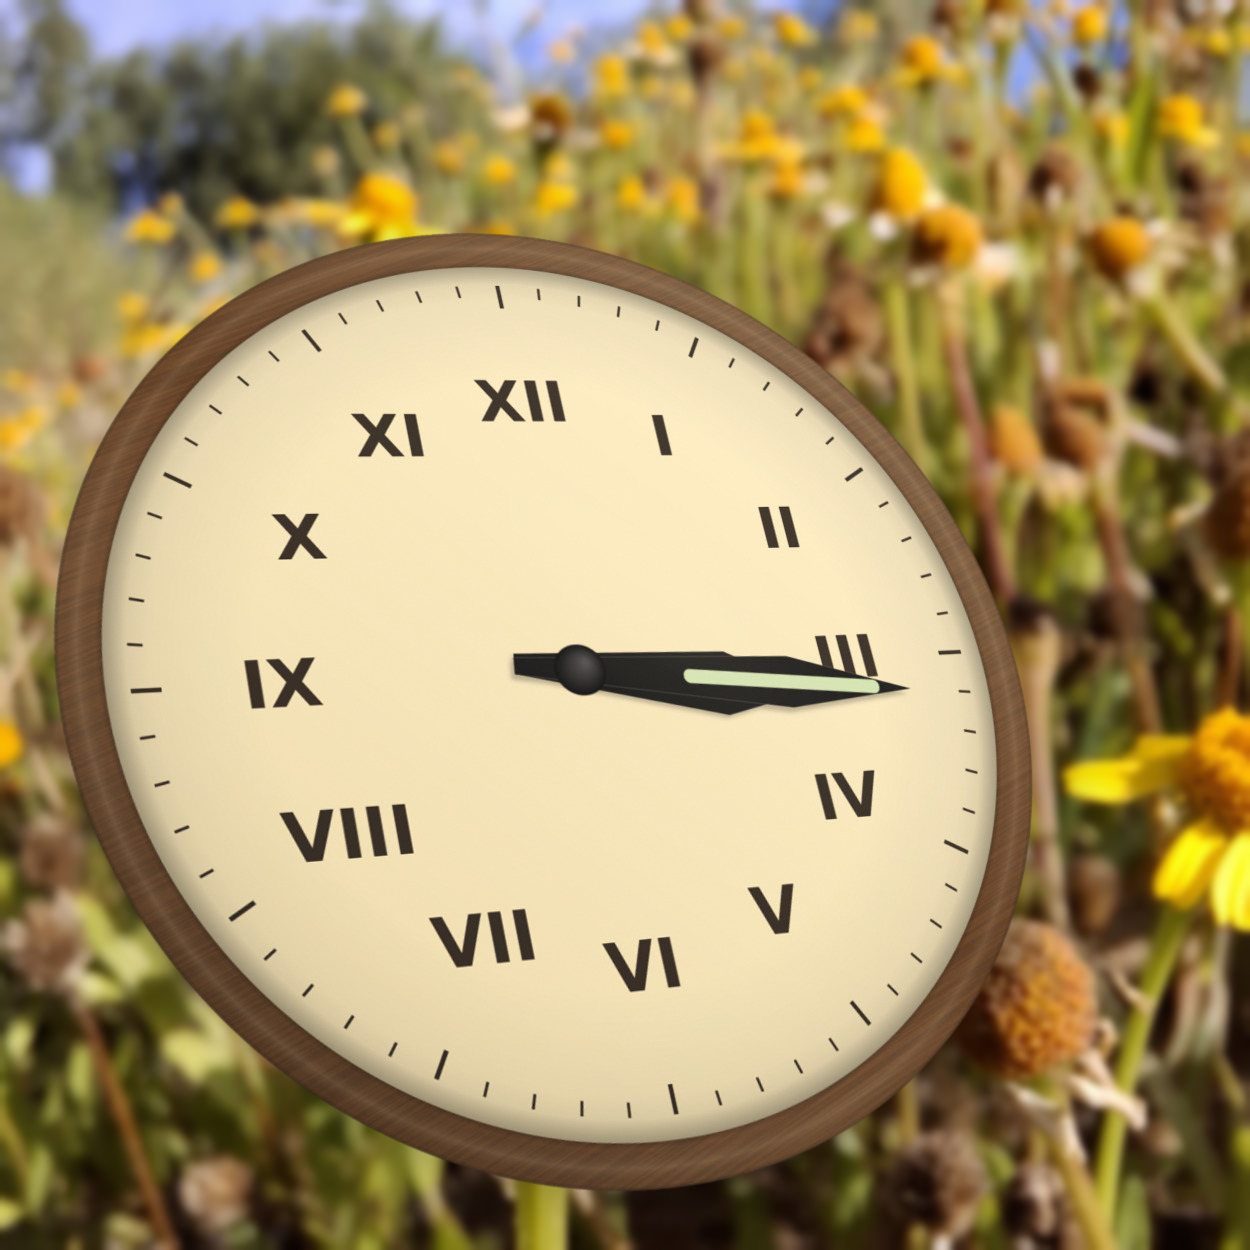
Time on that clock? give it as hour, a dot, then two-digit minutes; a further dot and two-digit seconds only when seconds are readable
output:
3.16
